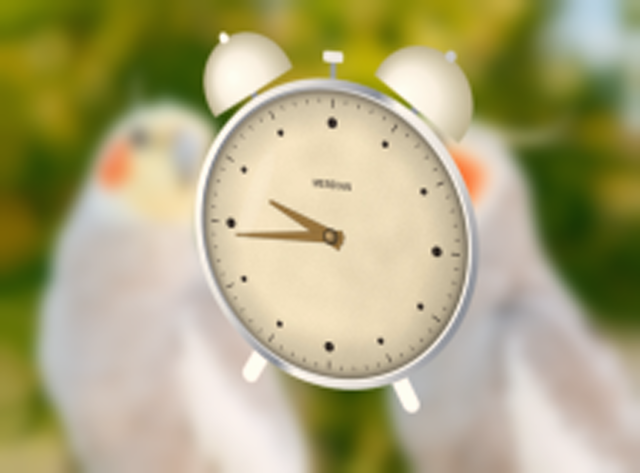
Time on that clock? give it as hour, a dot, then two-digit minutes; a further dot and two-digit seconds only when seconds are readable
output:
9.44
